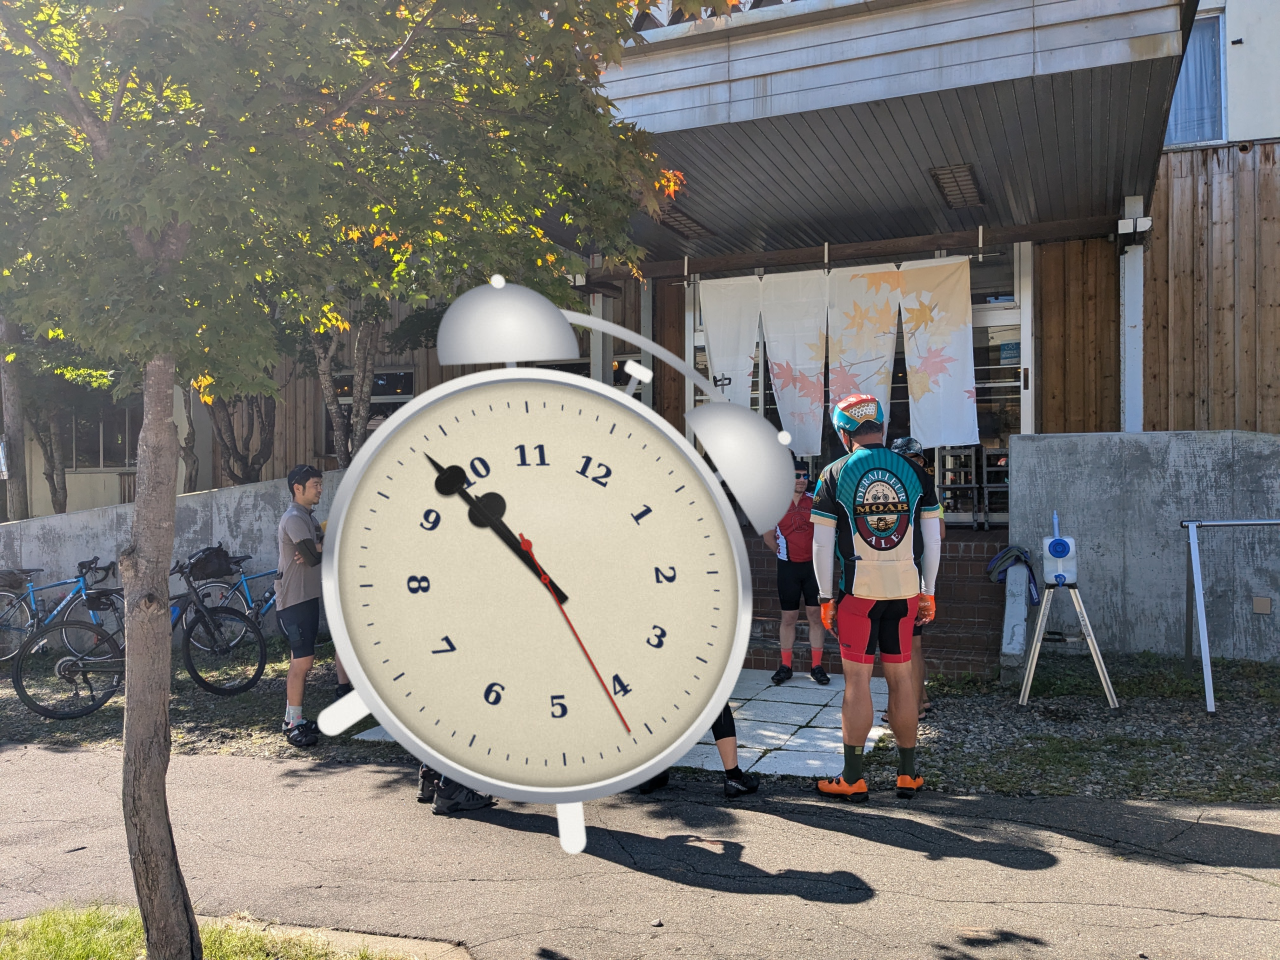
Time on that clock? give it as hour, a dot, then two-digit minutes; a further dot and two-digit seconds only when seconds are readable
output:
9.48.21
